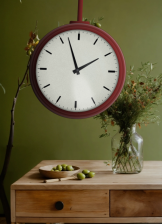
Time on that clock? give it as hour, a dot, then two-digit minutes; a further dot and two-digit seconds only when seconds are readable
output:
1.57
